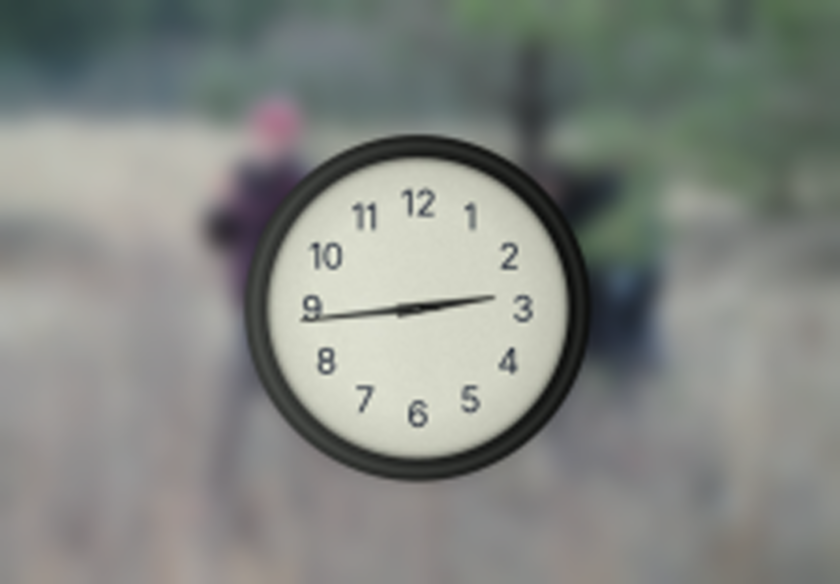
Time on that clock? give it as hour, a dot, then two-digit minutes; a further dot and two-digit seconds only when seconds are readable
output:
2.44
